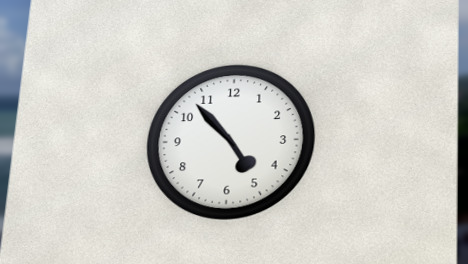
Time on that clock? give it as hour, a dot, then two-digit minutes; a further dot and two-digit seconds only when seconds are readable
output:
4.53
